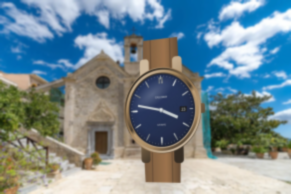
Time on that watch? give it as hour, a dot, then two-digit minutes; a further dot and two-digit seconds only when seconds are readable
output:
3.47
